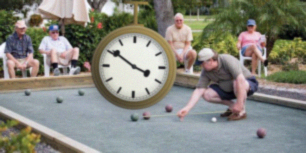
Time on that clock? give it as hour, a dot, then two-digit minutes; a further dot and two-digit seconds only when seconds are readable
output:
3.51
